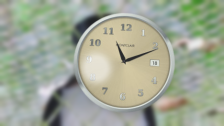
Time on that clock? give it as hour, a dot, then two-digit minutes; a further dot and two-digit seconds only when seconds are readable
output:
11.11
